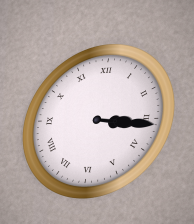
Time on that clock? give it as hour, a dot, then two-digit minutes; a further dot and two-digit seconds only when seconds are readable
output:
3.16
